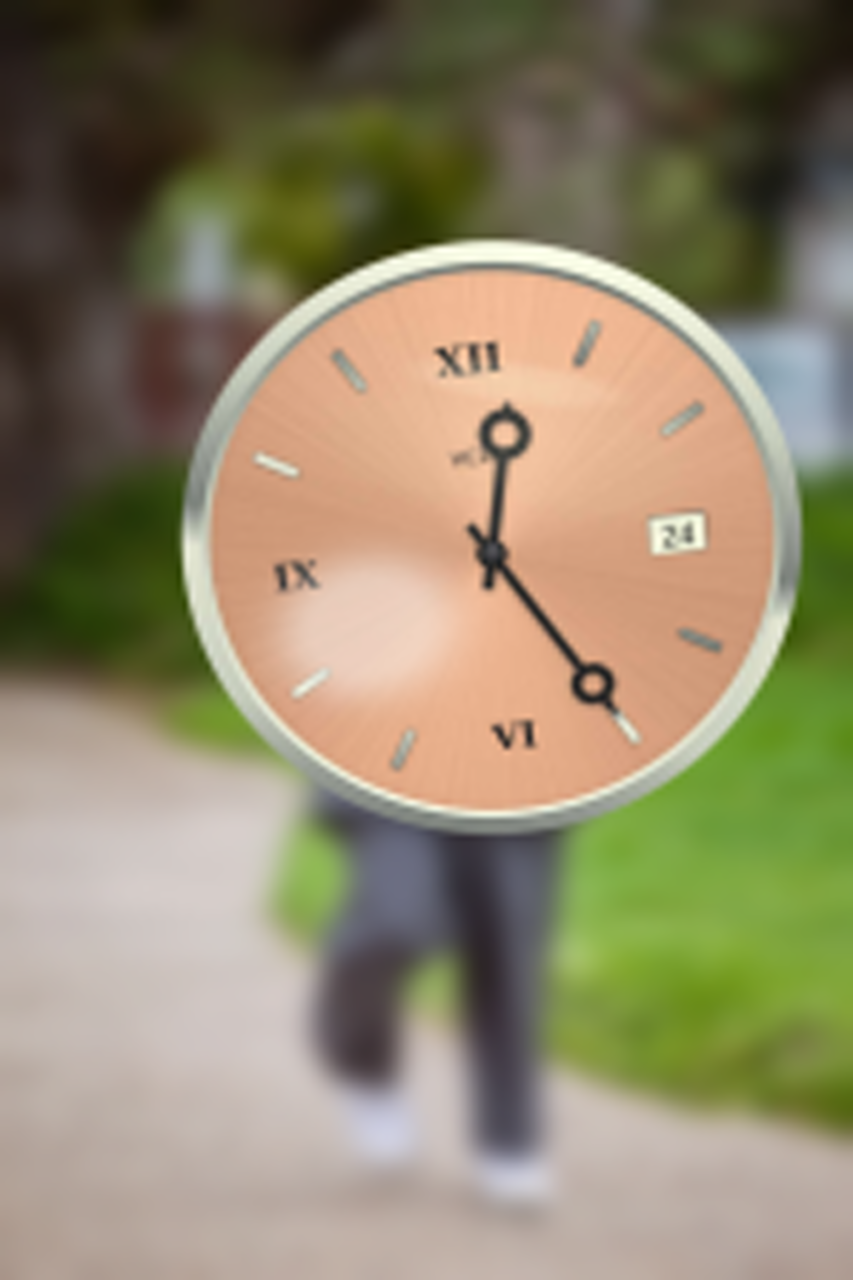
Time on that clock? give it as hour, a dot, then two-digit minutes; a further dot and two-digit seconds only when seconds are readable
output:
12.25
